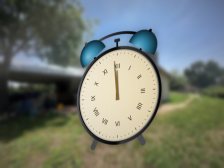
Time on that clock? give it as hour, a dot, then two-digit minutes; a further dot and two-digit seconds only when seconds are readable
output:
11.59
